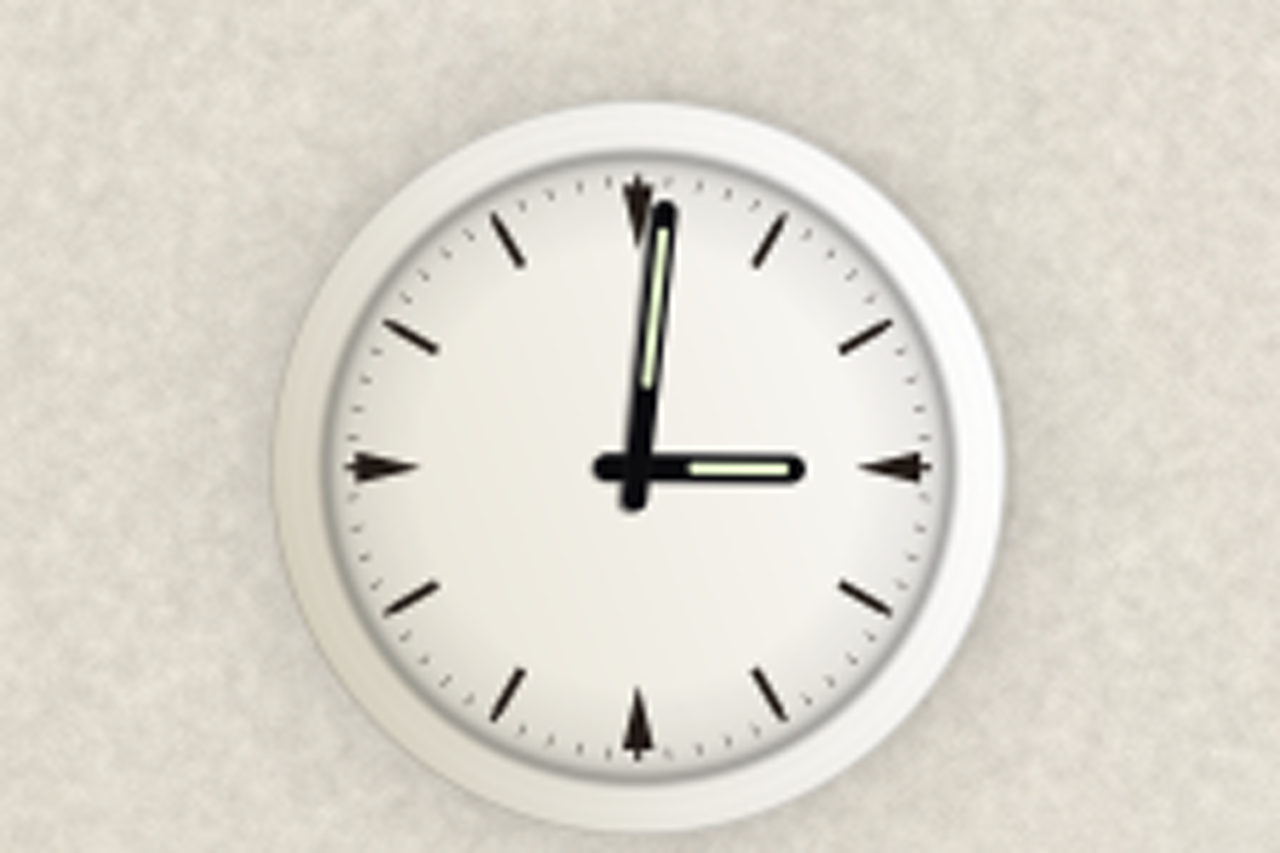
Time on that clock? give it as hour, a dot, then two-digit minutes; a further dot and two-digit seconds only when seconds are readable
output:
3.01
